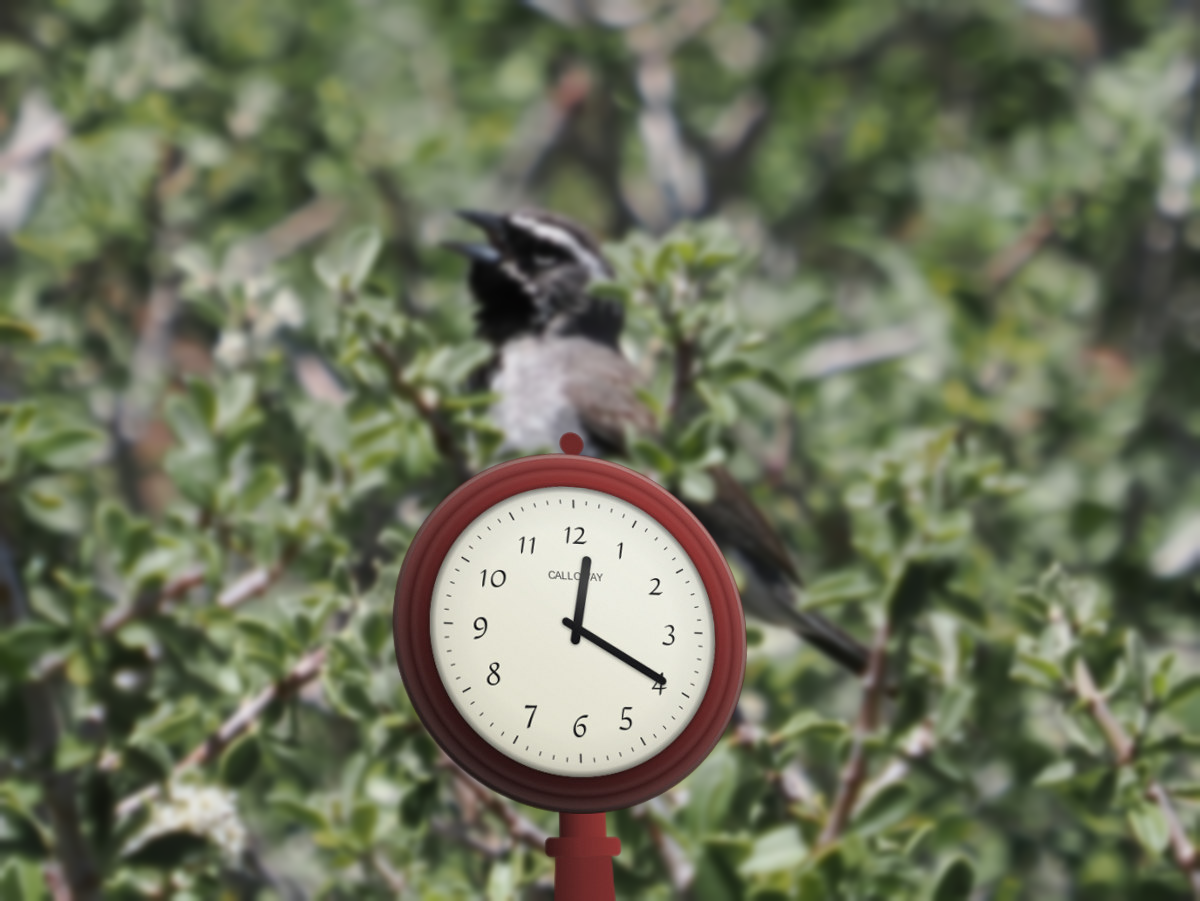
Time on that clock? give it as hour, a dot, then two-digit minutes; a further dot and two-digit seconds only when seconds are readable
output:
12.20
